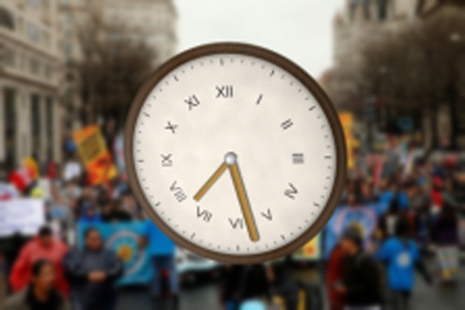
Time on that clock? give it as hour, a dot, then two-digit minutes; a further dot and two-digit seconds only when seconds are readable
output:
7.28
